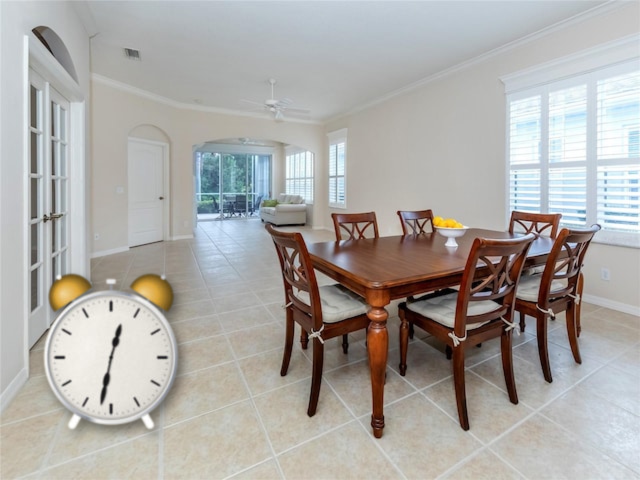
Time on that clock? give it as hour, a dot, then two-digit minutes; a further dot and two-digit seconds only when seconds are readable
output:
12.32
